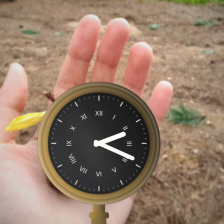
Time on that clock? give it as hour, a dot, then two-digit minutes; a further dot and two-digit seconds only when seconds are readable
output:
2.19
